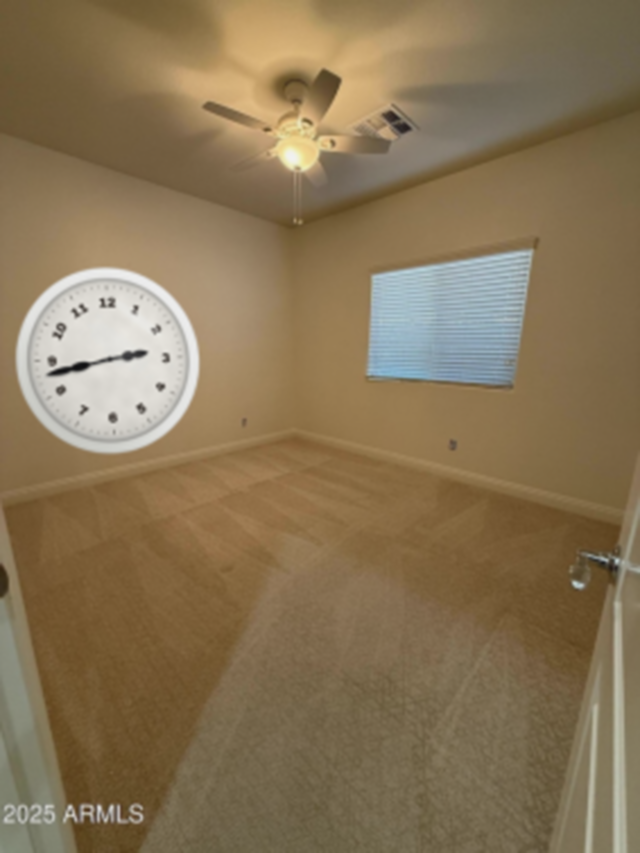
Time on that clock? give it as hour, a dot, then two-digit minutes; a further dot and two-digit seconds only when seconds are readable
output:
2.43
